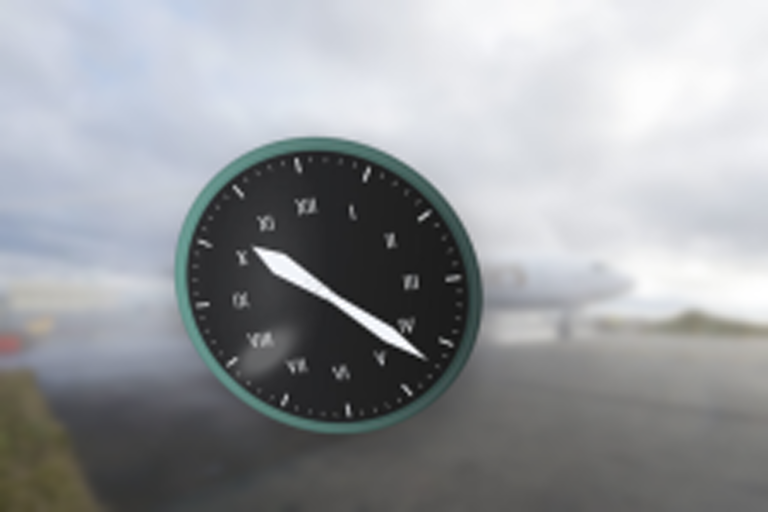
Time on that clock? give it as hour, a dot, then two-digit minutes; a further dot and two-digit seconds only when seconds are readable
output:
10.22
